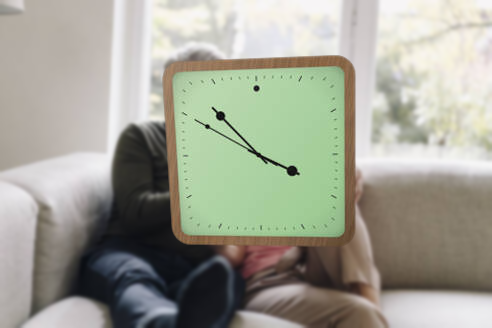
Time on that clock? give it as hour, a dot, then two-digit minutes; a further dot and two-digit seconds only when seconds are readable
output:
3.52.50
